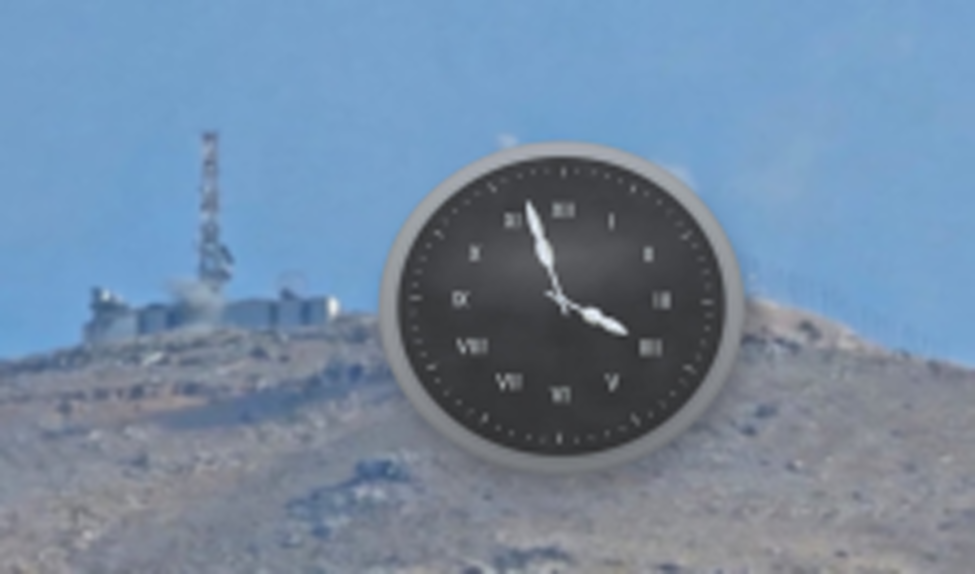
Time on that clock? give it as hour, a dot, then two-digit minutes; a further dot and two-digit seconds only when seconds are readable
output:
3.57
